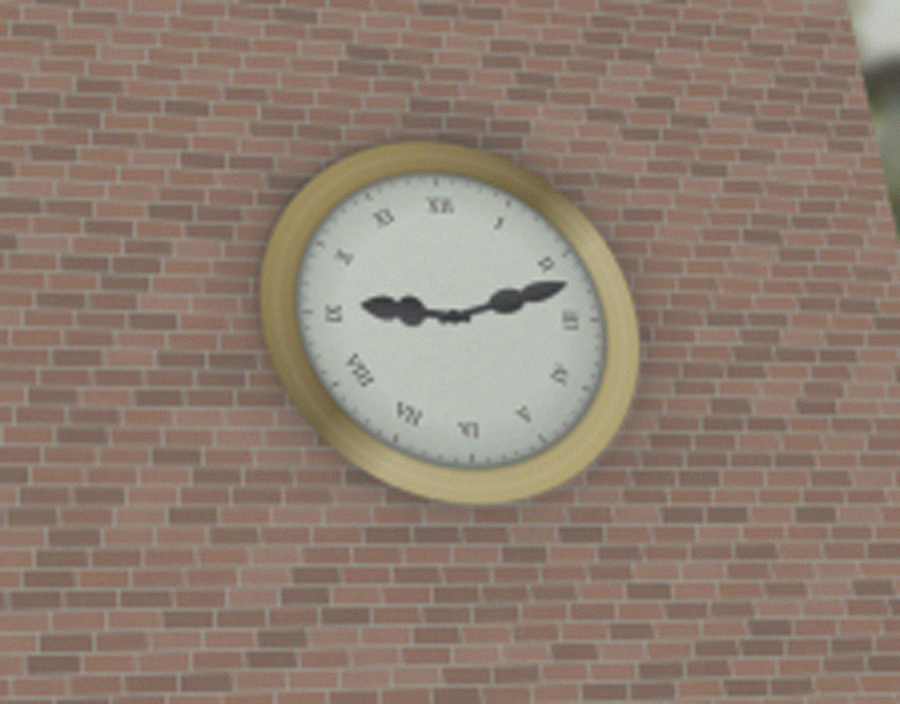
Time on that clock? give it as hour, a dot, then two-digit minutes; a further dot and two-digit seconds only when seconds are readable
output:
9.12
